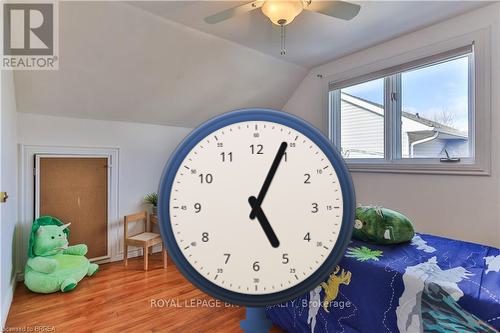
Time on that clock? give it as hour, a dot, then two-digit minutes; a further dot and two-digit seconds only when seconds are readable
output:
5.04
